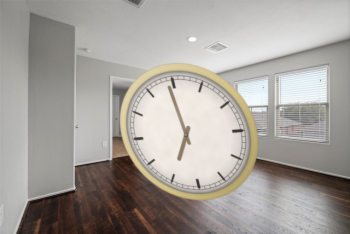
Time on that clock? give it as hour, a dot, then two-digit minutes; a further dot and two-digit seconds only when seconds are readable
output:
6.59
